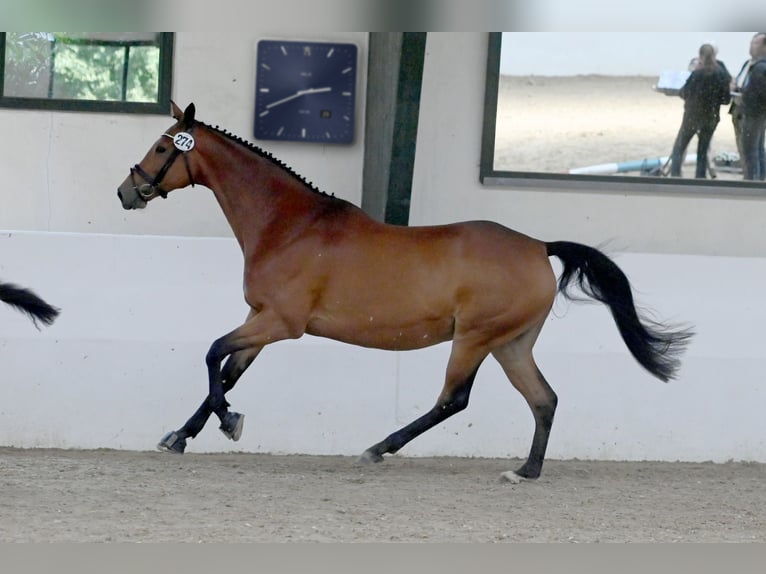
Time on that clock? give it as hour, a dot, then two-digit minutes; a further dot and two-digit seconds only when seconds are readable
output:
2.41
